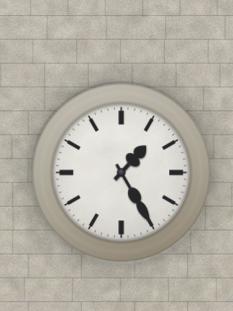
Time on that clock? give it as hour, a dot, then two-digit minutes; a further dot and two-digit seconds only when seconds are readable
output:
1.25
